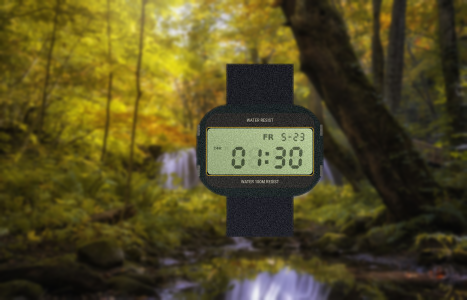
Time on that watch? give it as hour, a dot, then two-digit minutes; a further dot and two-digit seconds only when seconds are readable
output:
1.30
